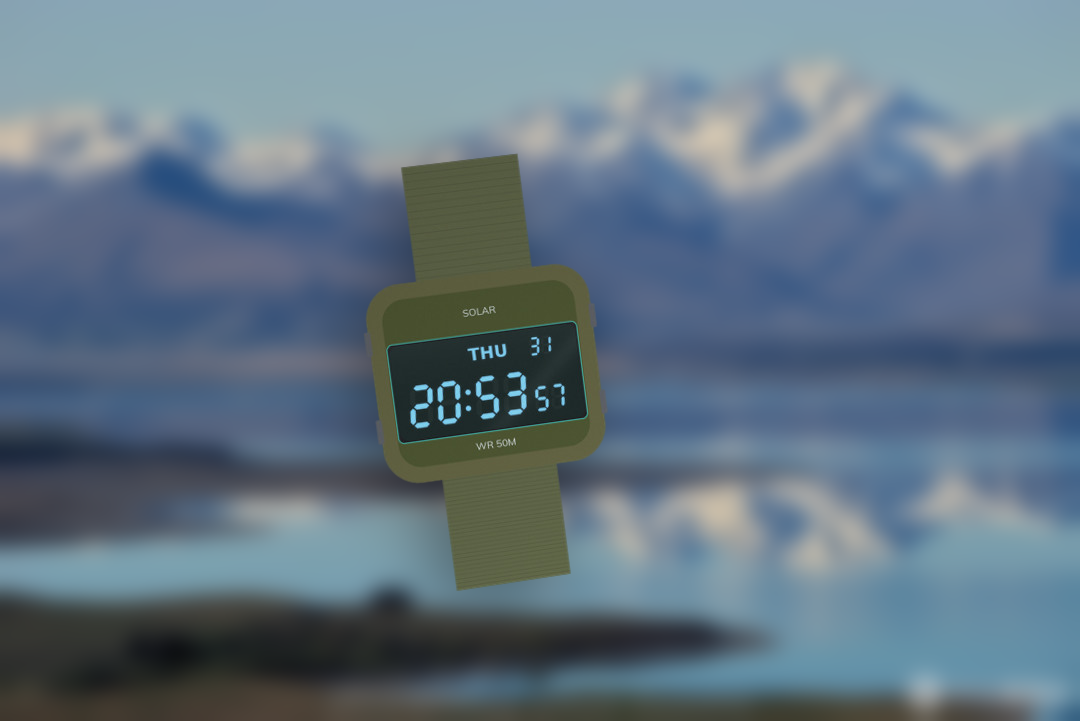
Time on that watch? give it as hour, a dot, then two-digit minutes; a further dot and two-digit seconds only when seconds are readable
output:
20.53.57
